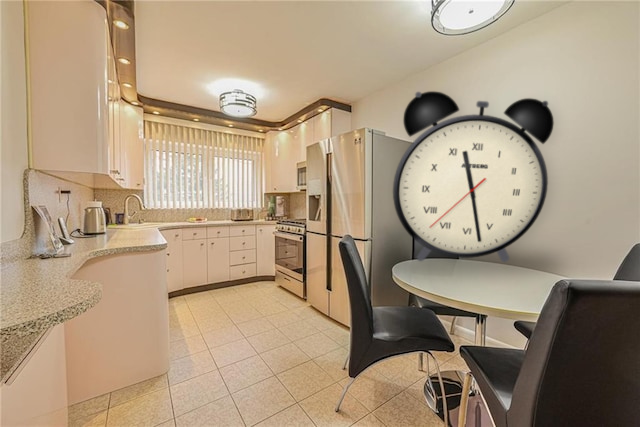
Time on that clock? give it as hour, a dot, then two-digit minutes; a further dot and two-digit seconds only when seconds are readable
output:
11.27.37
